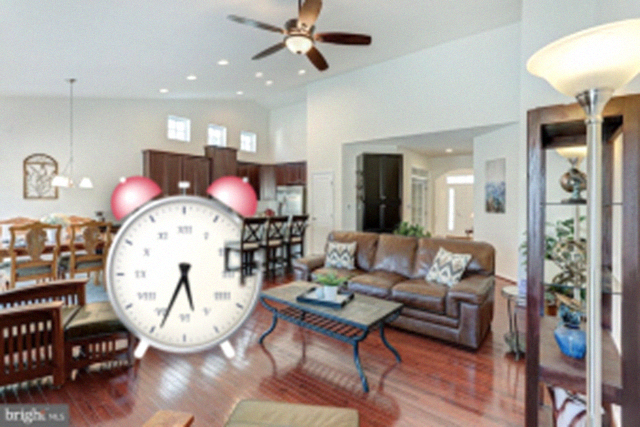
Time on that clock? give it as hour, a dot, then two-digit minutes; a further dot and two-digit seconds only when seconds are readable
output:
5.34
